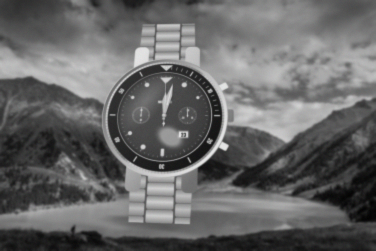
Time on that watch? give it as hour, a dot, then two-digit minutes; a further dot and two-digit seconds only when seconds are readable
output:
12.02
